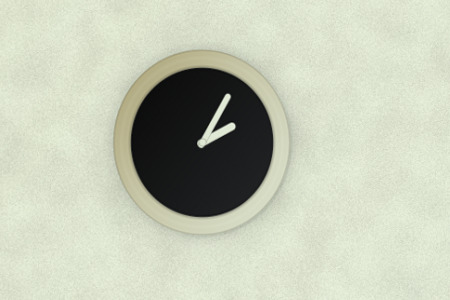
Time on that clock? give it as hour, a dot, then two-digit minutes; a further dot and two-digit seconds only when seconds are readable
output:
2.05
